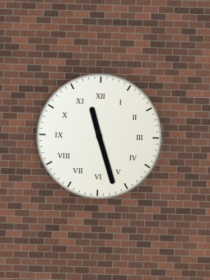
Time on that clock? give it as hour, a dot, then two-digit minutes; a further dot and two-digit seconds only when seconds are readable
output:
11.27
